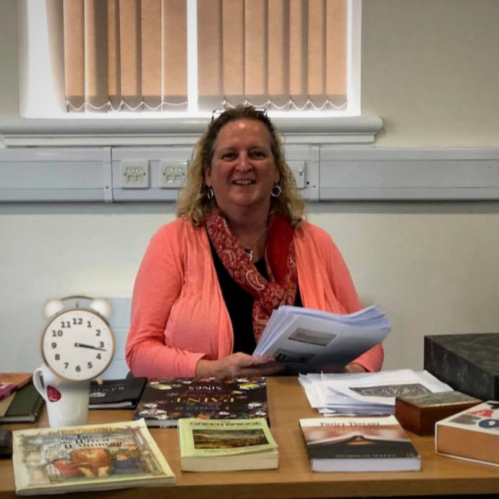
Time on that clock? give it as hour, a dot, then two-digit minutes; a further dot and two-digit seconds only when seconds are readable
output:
3.17
